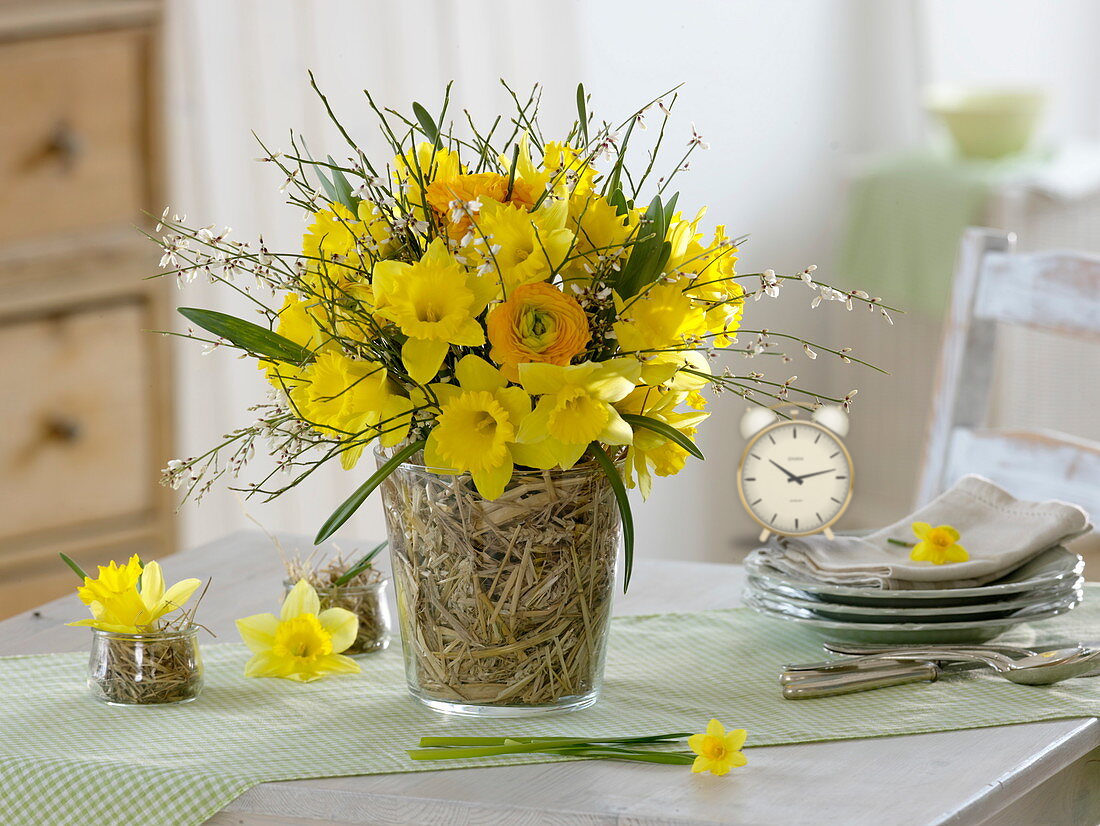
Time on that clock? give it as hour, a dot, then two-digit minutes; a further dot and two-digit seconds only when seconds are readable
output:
10.13
